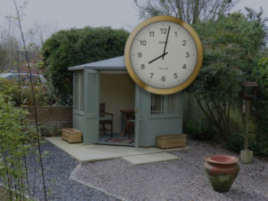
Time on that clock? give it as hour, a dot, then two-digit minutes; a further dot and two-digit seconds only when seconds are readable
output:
8.02
